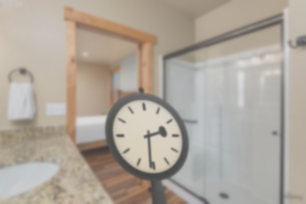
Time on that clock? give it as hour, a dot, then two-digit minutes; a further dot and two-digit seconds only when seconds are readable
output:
2.31
